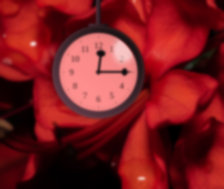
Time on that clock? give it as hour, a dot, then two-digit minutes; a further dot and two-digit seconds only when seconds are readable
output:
12.15
